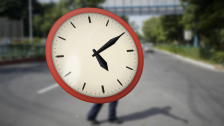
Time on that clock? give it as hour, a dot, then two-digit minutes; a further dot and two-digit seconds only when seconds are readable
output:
5.10
